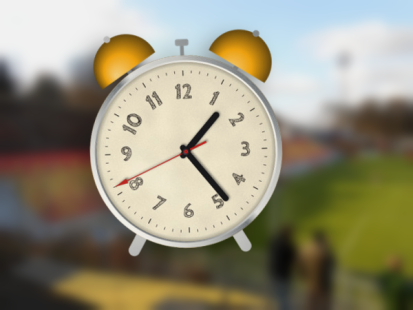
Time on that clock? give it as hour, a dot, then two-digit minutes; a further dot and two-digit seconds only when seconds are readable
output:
1.23.41
